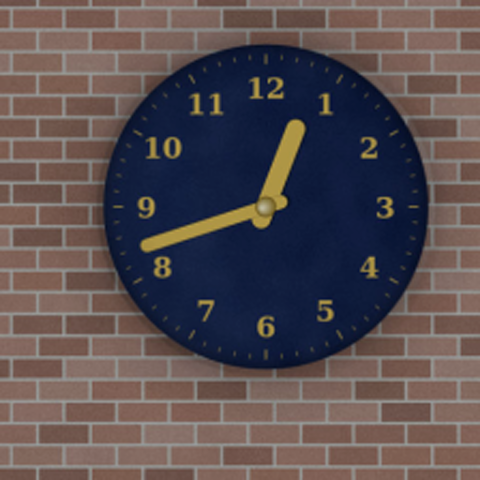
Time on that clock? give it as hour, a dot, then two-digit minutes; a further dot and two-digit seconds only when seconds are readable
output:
12.42
